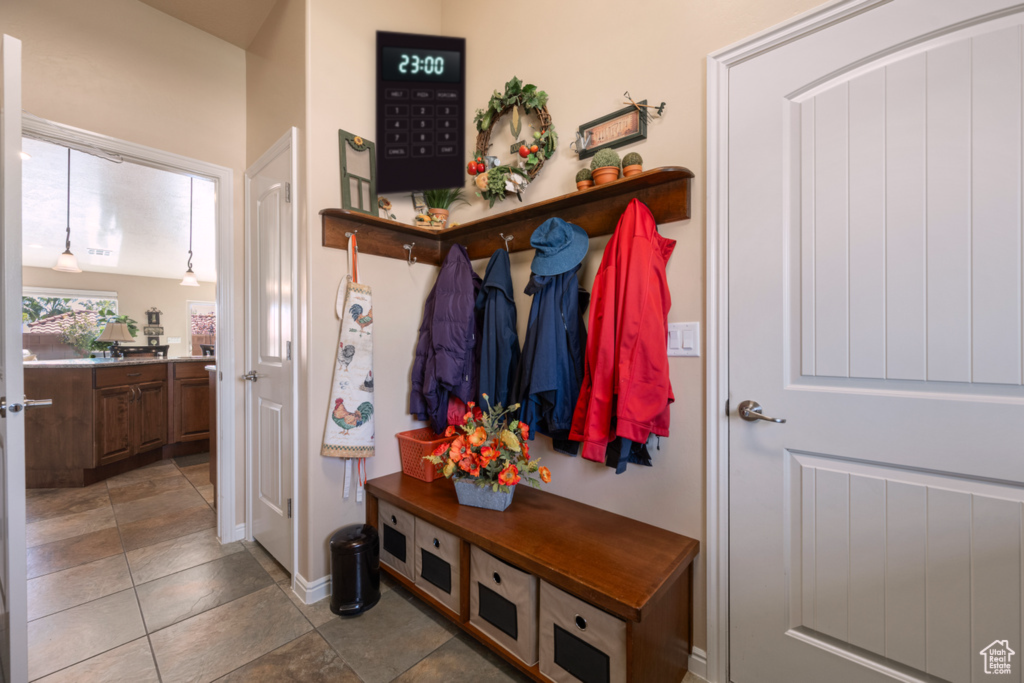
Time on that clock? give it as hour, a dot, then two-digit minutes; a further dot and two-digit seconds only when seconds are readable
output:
23.00
